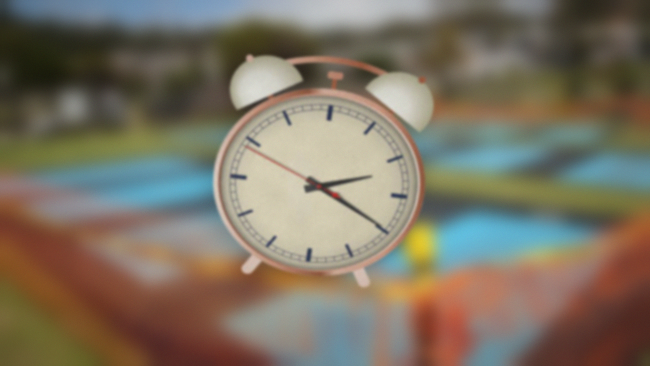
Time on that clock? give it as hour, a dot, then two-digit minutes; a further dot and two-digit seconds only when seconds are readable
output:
2.19.49
